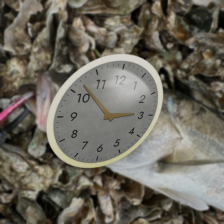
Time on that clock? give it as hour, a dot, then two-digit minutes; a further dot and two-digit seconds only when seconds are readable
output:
2.52
